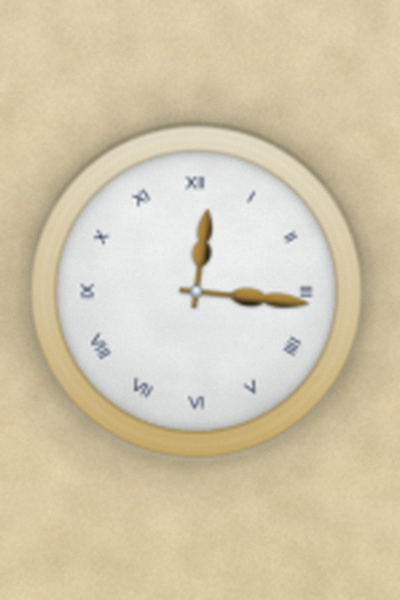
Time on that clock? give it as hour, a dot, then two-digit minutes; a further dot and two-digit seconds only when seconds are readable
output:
12.16
